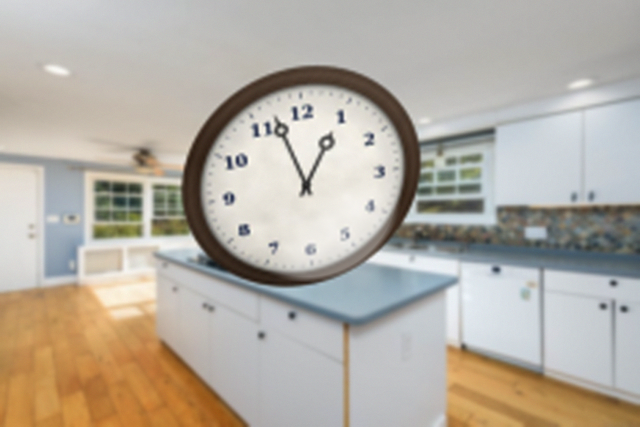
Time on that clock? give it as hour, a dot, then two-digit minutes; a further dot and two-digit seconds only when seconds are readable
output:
12.57
